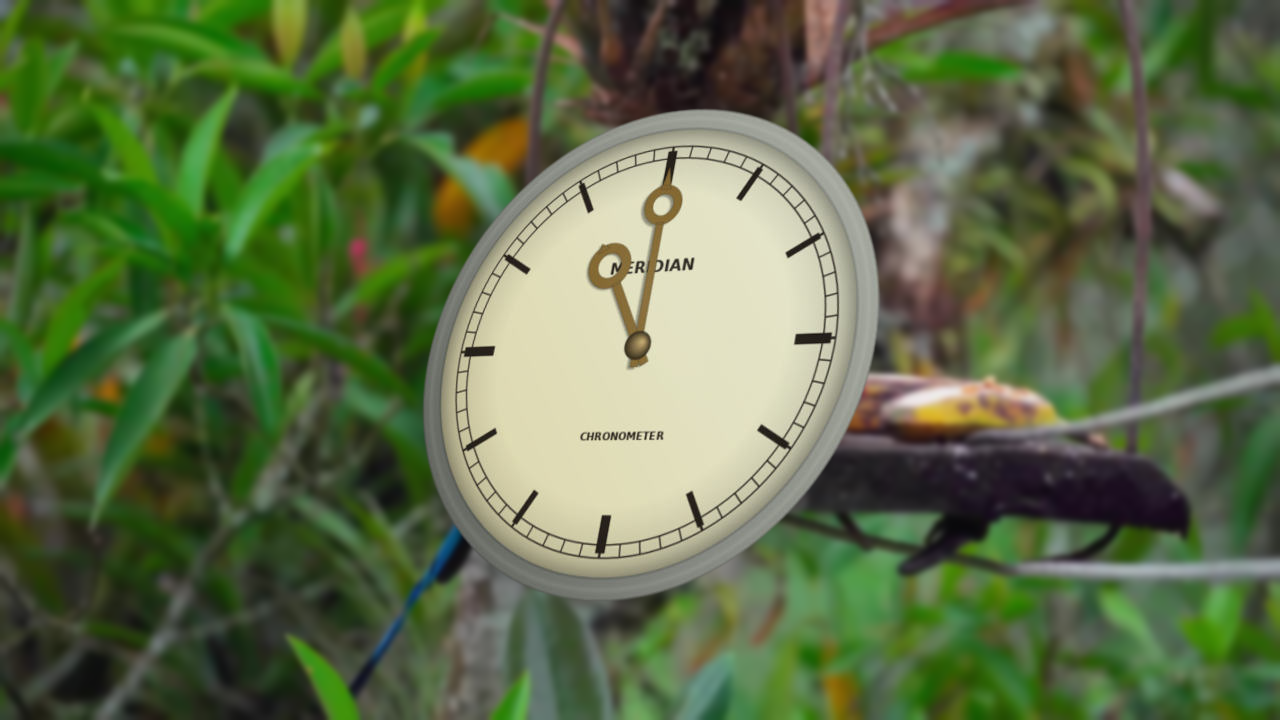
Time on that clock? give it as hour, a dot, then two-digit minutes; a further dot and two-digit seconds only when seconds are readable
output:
11.00
